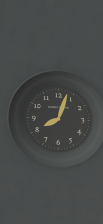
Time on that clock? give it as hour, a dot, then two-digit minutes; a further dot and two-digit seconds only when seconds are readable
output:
8.03
